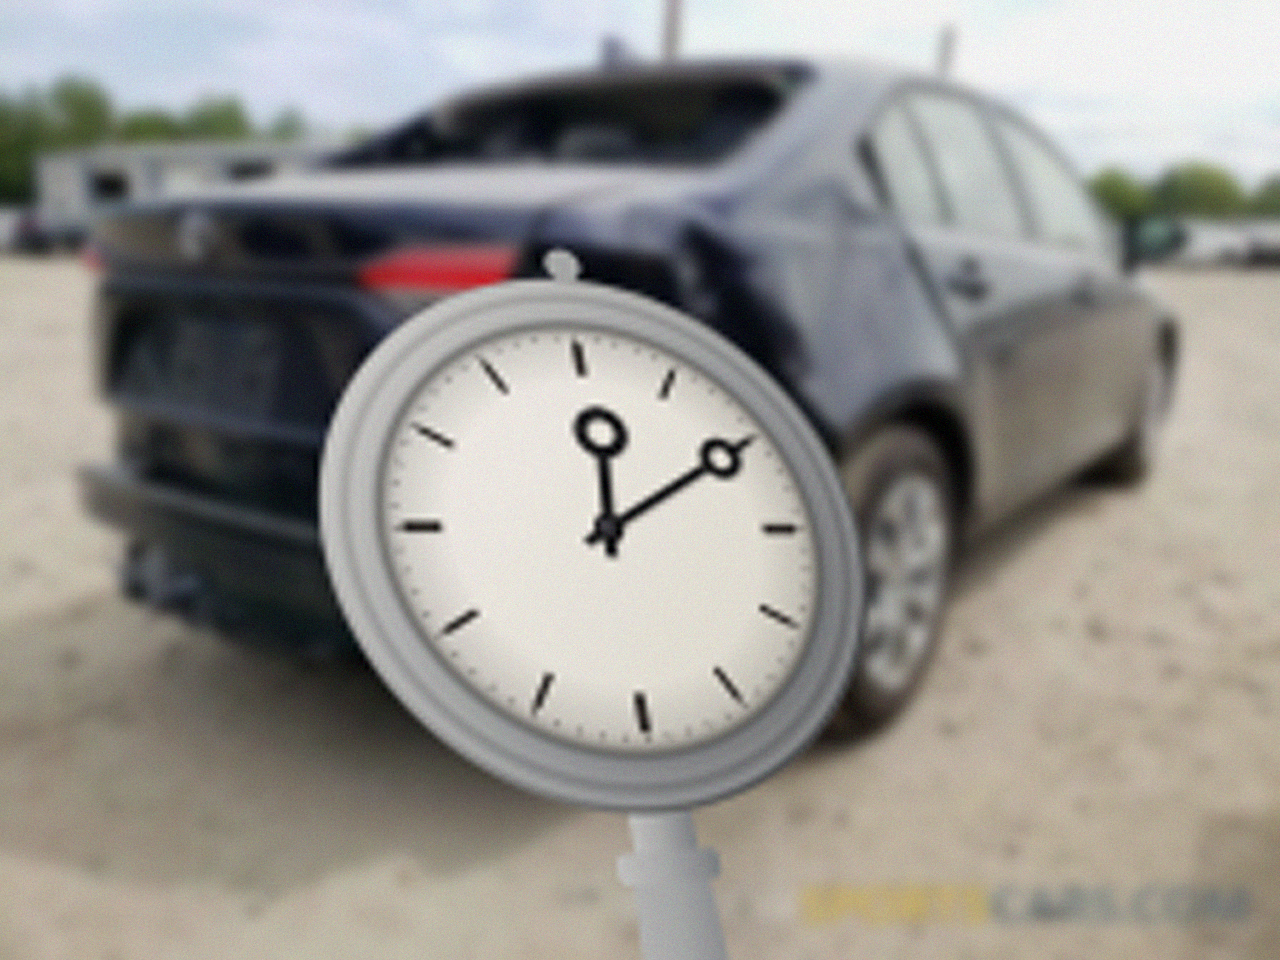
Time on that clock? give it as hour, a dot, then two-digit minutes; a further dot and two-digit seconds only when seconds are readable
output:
12.10
